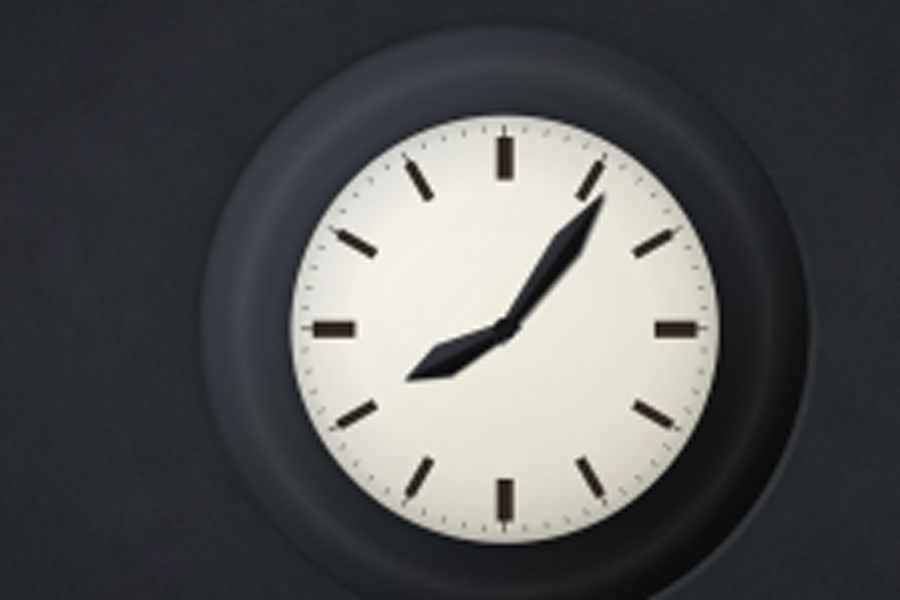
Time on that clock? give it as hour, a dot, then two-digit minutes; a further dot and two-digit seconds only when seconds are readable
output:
8.06
